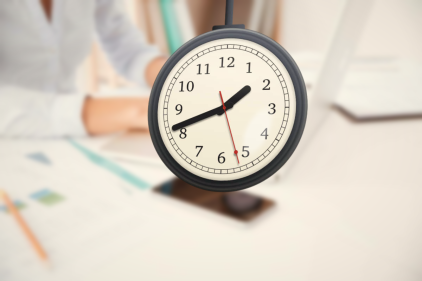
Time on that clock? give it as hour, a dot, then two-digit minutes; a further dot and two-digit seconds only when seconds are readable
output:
1.41.27
